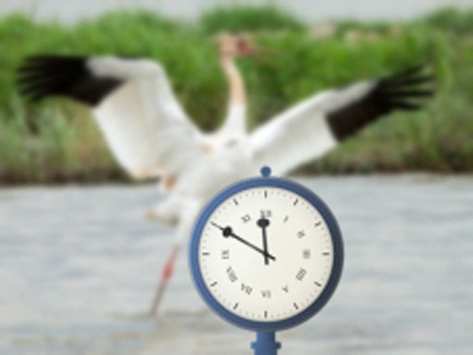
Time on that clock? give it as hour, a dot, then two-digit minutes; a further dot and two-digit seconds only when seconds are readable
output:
11.50
